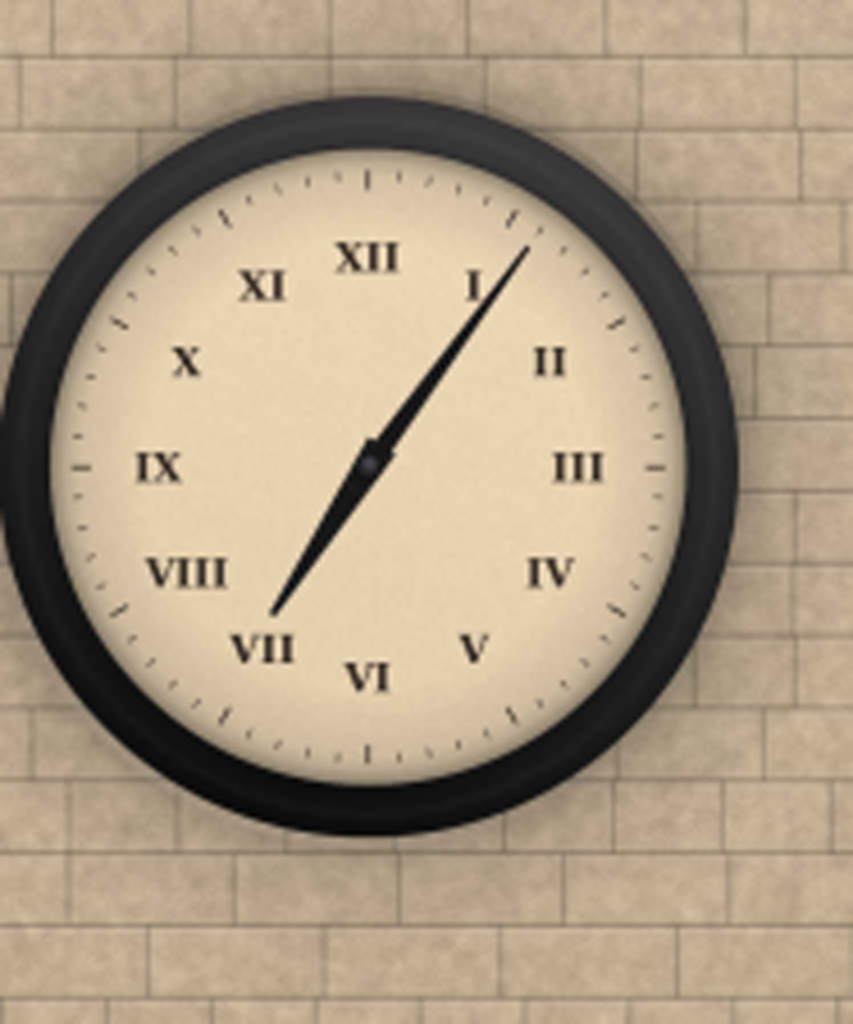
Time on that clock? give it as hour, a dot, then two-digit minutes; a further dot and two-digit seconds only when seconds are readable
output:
7.06
